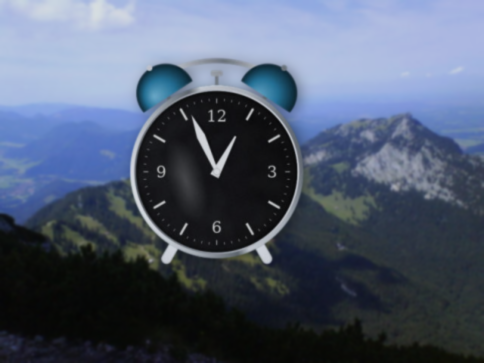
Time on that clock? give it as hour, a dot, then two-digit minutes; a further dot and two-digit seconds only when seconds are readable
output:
12.56
